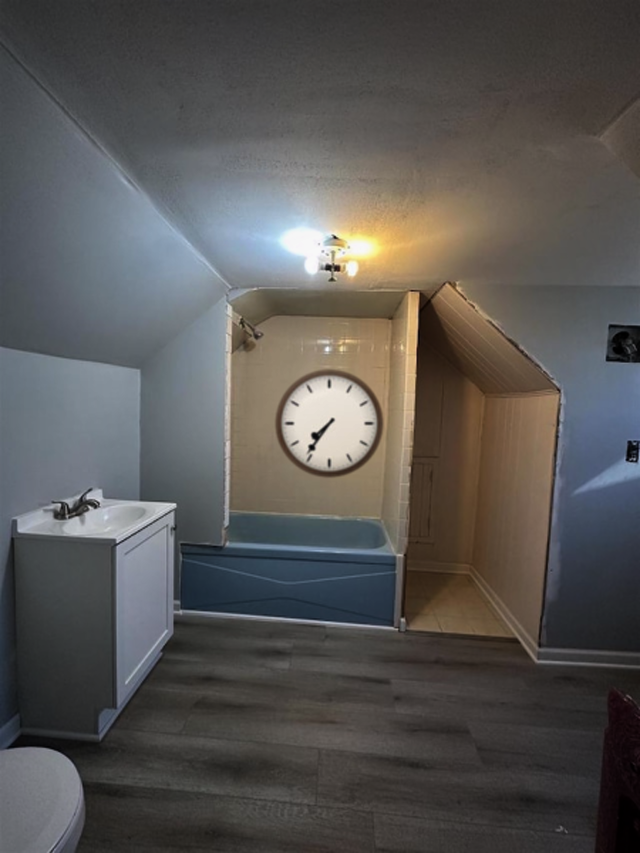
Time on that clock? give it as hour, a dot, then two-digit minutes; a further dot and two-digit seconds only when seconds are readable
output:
7.36
